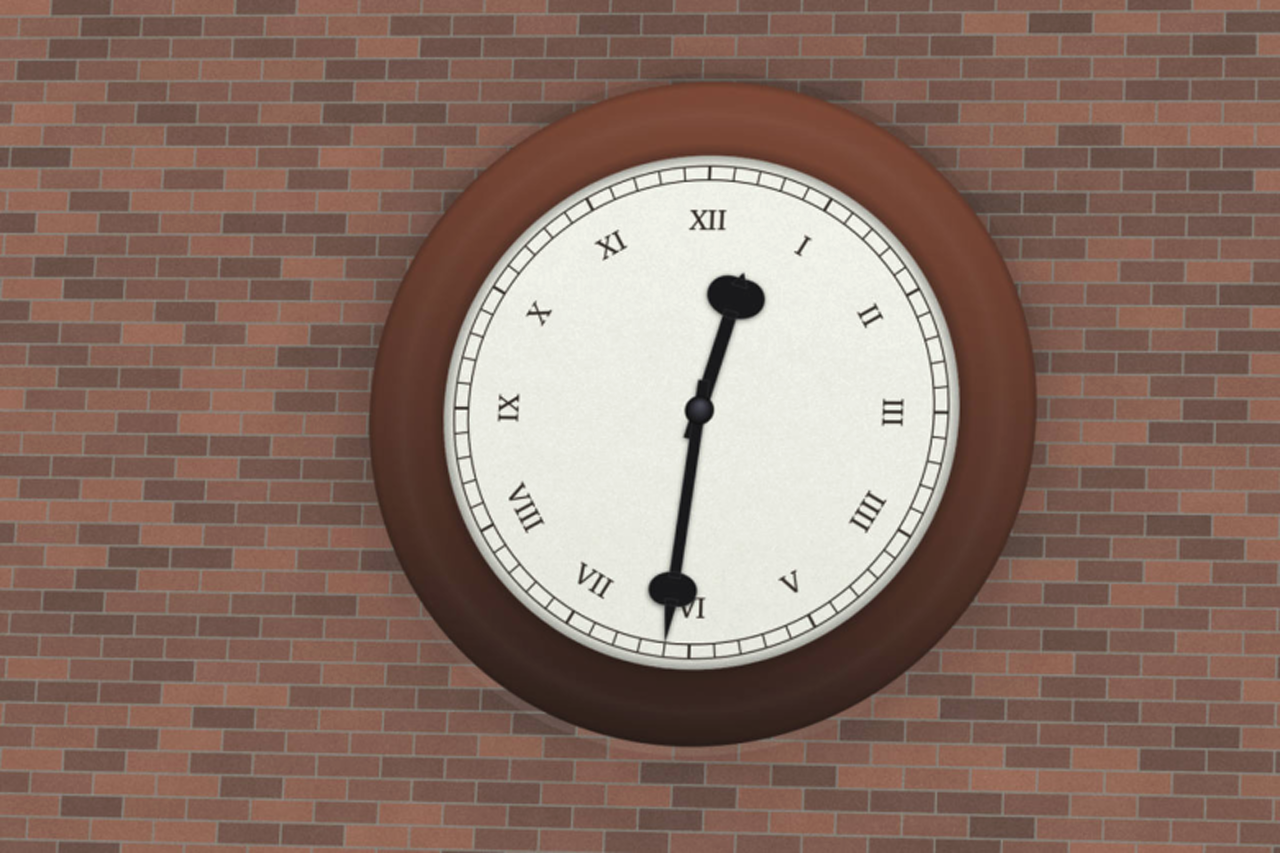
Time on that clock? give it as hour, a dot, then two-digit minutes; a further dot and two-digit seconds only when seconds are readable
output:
12.31
